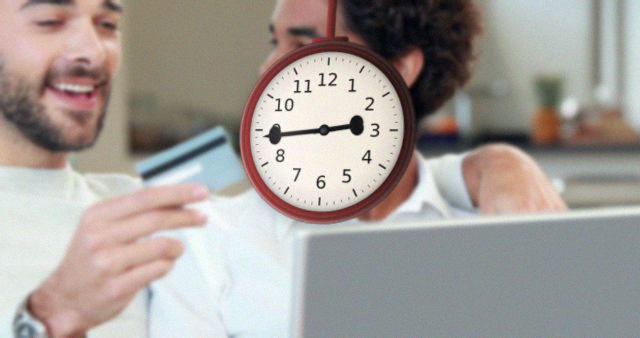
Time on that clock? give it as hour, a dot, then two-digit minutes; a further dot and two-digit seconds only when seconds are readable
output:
2.44
